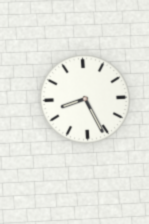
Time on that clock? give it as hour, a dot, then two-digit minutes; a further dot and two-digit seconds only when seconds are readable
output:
8.26
